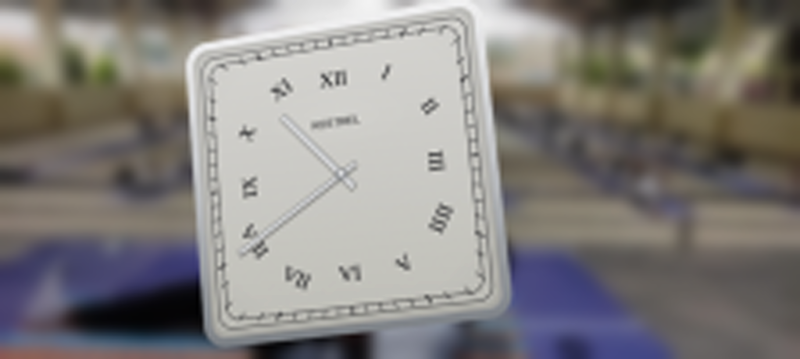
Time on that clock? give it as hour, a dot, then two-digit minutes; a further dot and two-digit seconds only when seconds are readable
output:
10.40
